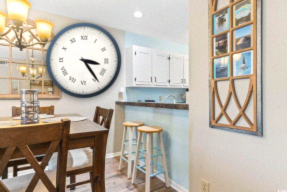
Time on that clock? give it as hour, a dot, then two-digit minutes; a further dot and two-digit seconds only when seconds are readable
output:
3.24
